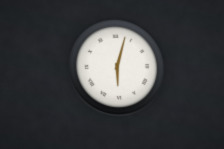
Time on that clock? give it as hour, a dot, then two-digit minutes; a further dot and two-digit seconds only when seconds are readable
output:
6.03
